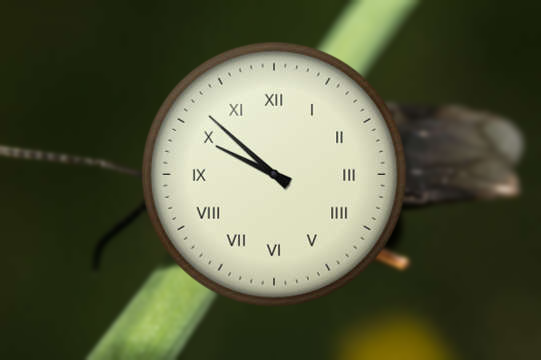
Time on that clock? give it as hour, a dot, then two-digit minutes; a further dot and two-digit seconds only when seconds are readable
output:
9.52
